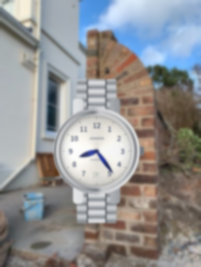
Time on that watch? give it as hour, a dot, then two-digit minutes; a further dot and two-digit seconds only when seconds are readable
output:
8.24
